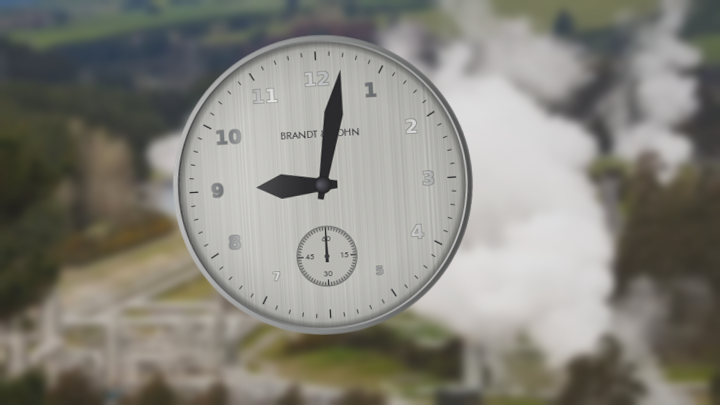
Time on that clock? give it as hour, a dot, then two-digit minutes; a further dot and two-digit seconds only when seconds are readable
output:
9.02
